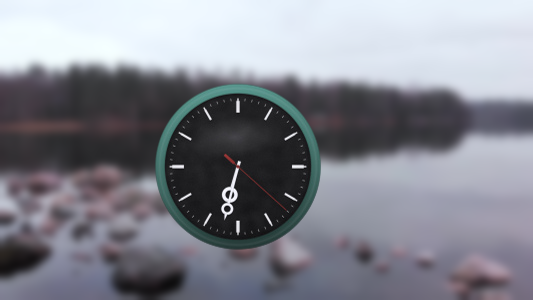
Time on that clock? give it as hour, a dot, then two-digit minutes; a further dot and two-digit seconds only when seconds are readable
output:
6.32.22
